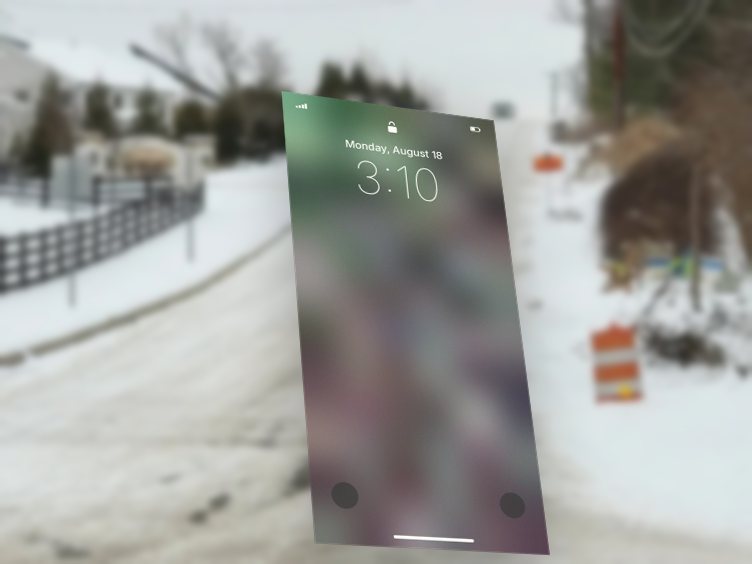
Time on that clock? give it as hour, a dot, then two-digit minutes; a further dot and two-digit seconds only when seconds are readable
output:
3.10
